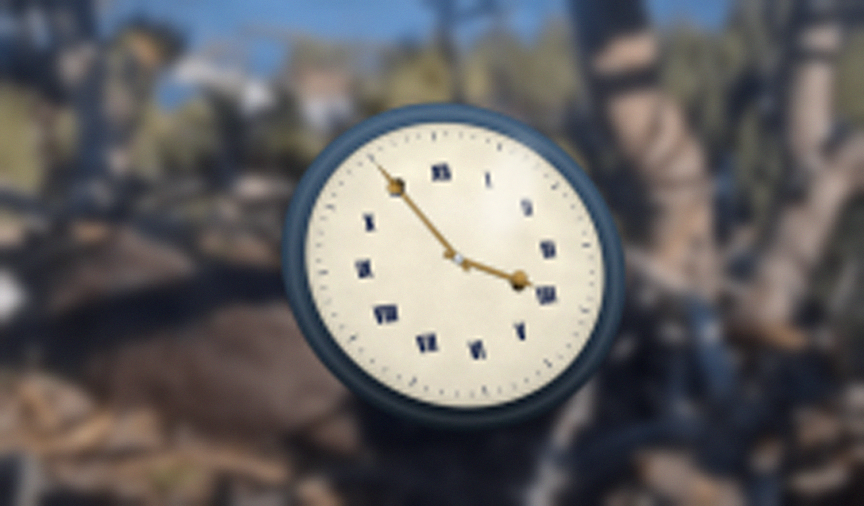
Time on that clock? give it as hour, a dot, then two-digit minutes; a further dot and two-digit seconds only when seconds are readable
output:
3.55
